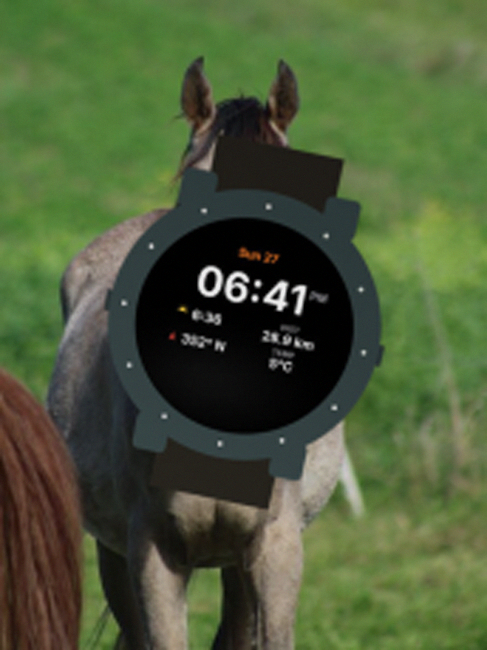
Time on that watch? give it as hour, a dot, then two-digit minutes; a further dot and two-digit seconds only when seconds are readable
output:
6.41
